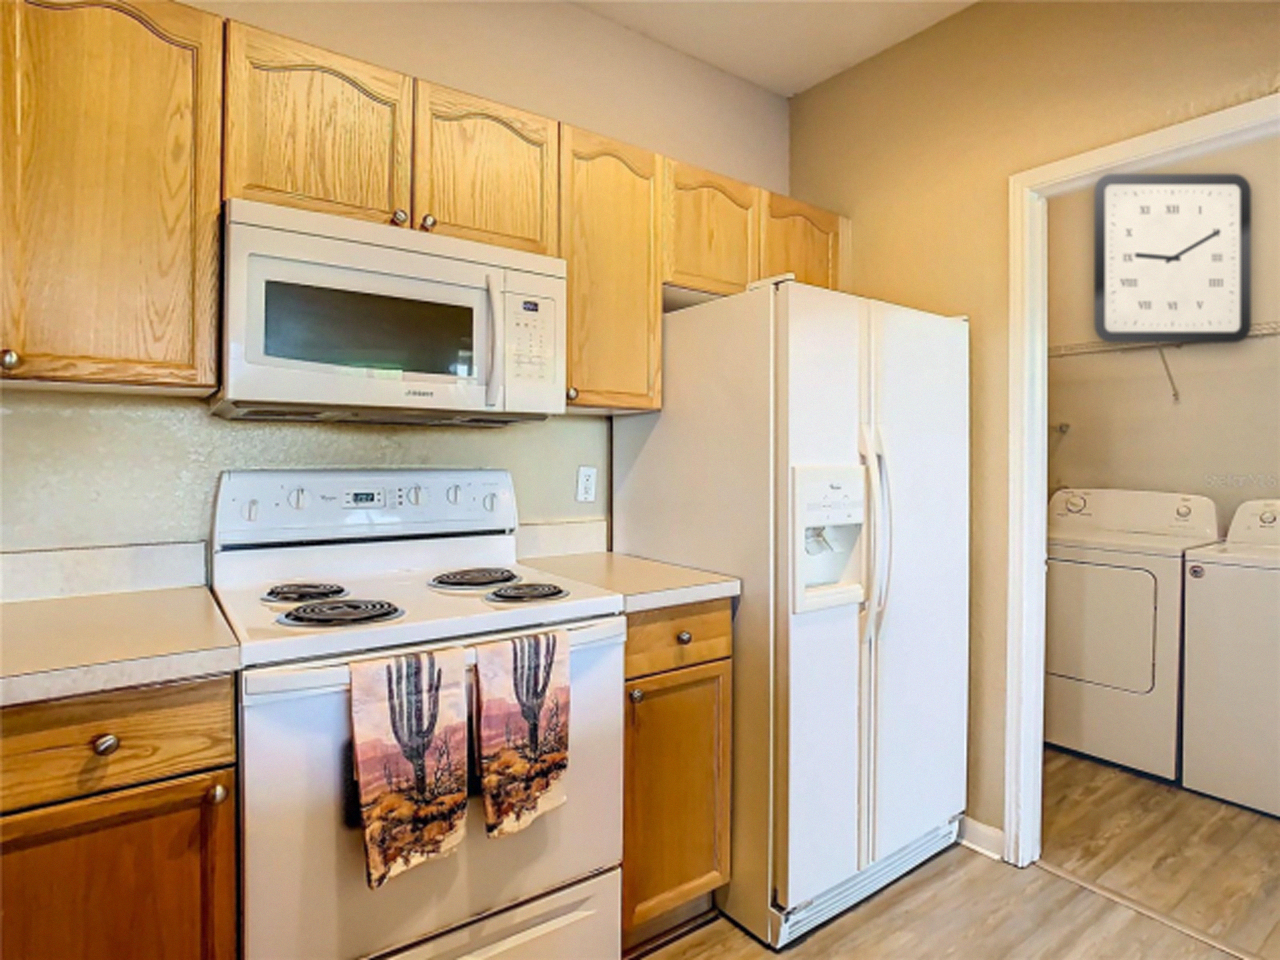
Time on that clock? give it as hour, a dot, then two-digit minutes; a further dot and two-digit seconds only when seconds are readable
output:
9.10
